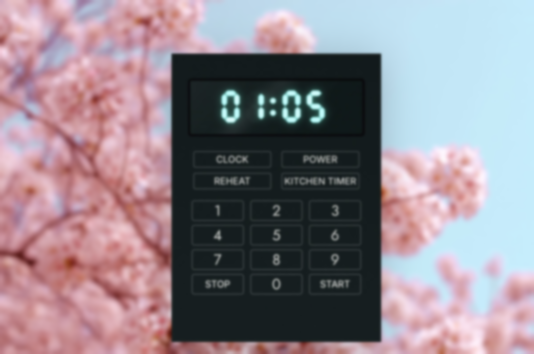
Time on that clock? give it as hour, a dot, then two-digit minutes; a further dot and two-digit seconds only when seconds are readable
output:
1.05
